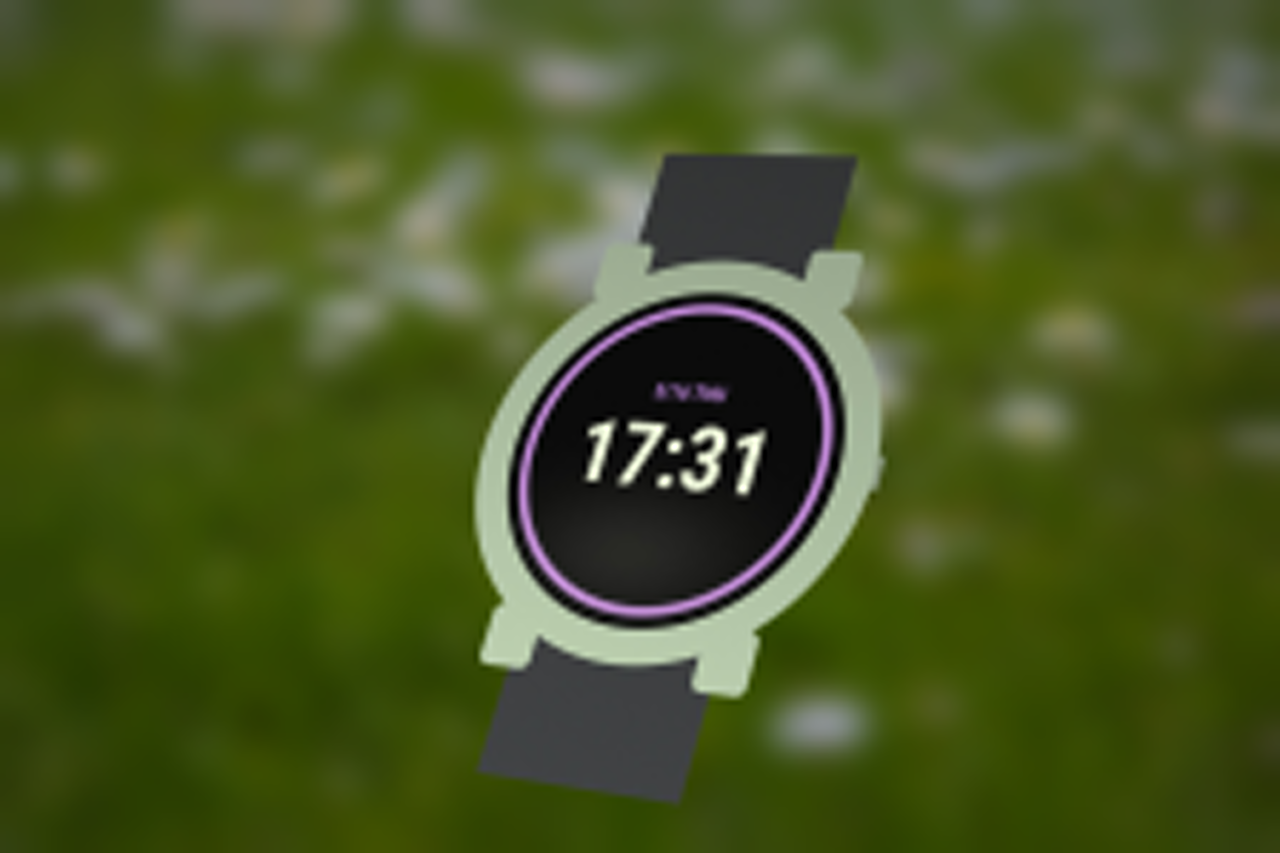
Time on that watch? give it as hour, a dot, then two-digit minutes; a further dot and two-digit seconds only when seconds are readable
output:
17.31
